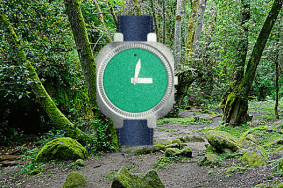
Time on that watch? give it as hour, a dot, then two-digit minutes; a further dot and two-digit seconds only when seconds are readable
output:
3.02
